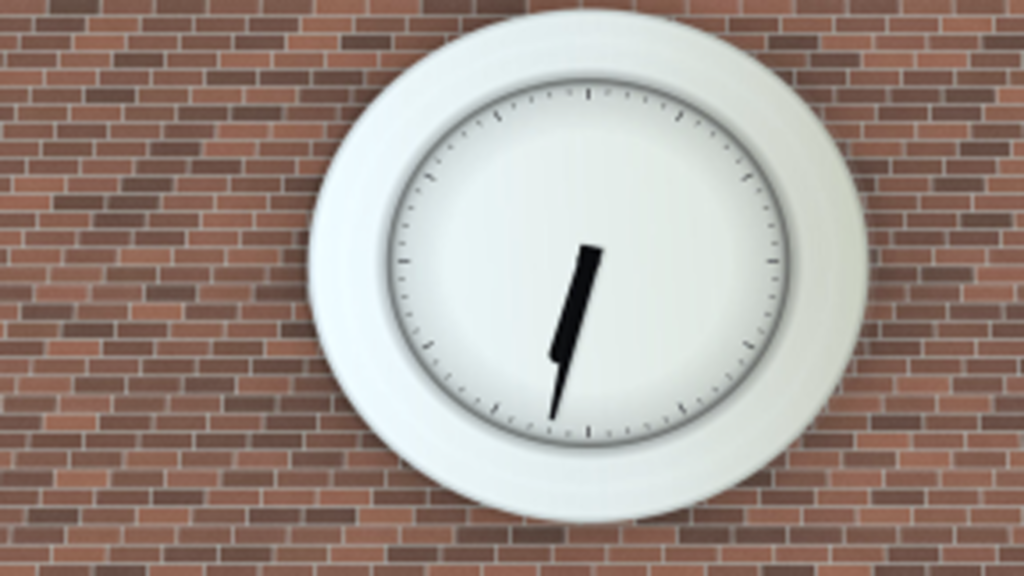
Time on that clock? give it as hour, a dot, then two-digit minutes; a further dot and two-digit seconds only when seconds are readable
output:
6.32
